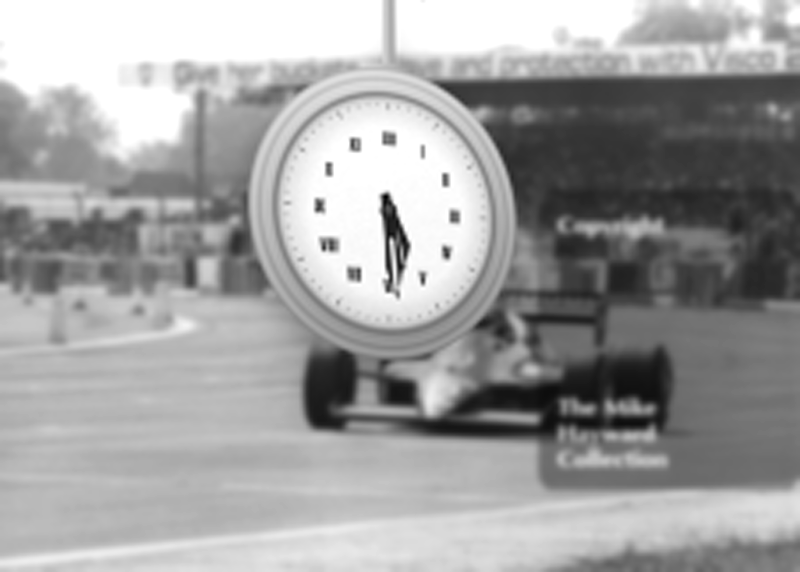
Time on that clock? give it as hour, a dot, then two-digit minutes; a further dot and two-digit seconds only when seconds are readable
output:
5.29
